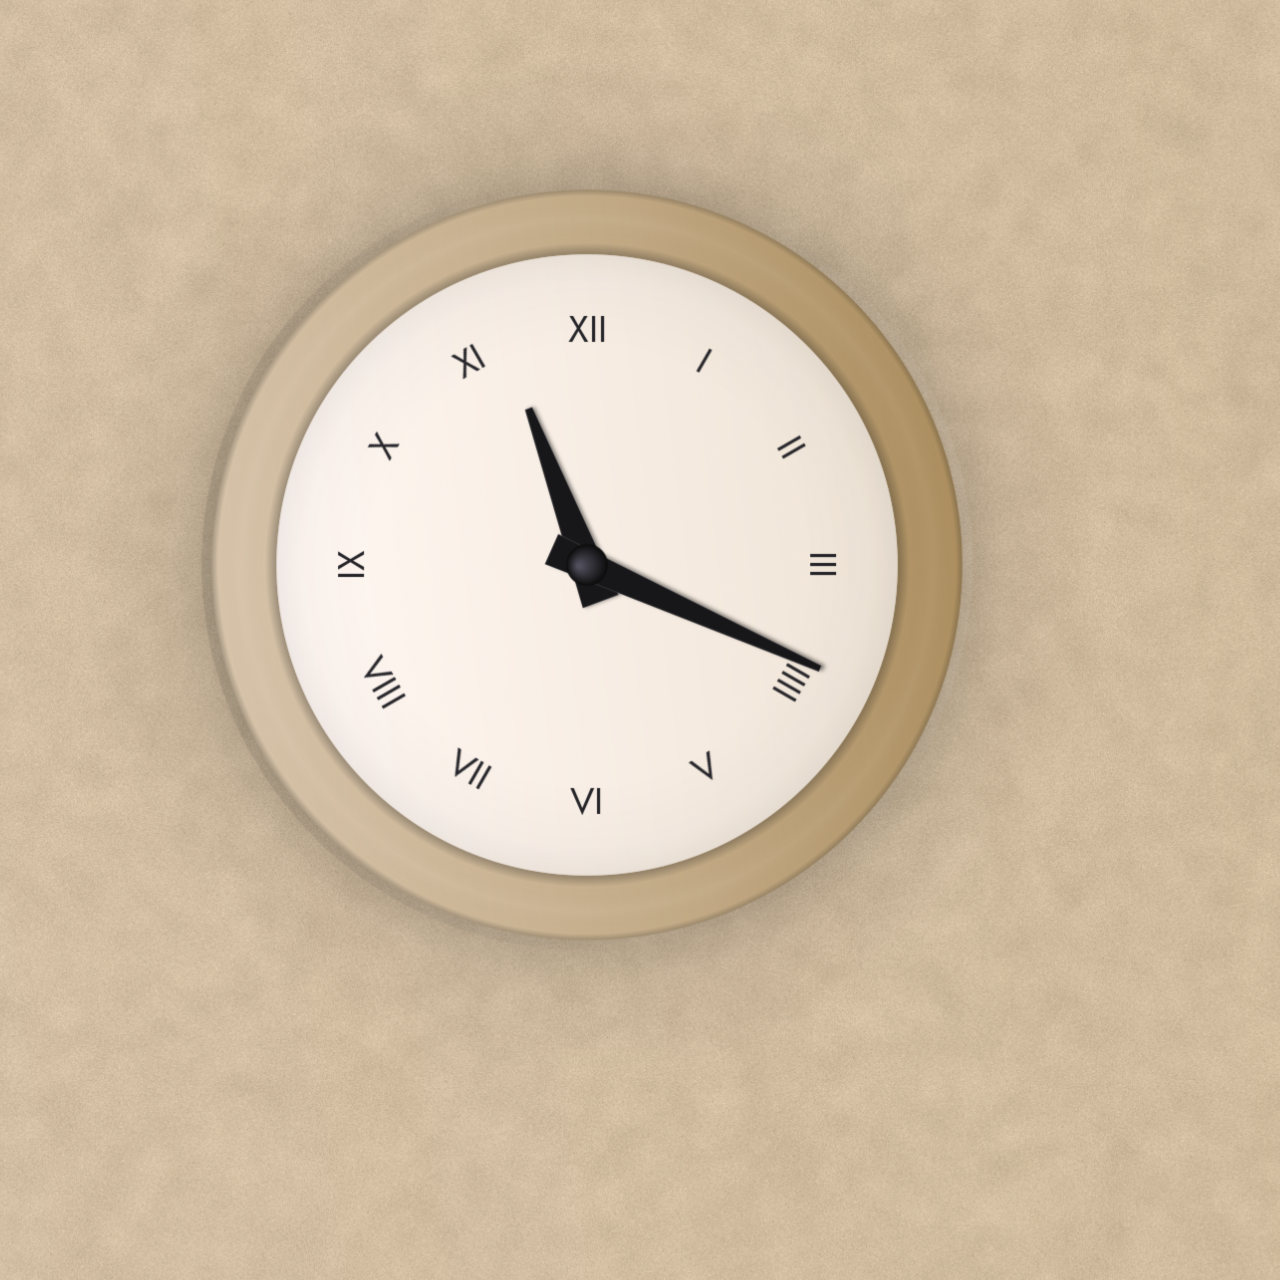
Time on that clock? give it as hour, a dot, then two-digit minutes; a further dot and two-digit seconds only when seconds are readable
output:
11.19
